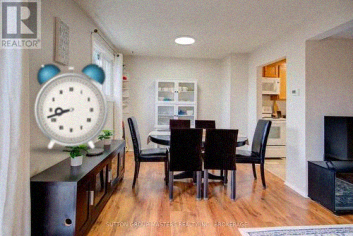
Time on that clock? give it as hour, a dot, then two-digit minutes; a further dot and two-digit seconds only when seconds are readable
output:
8.42
